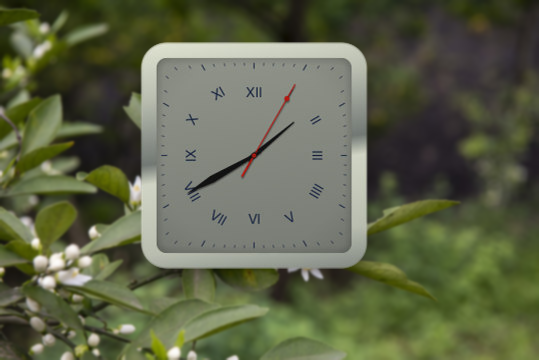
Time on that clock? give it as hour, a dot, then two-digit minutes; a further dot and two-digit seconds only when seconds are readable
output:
1.40.05
